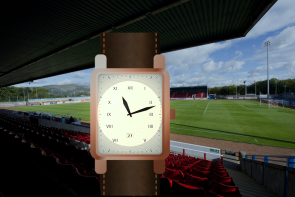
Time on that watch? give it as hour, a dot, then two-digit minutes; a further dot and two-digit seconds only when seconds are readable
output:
11.12
